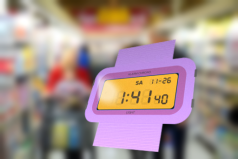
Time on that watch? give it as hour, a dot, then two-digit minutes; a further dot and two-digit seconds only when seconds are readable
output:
1.41.40
